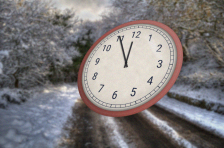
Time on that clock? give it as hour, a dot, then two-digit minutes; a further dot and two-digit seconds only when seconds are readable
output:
11.55
